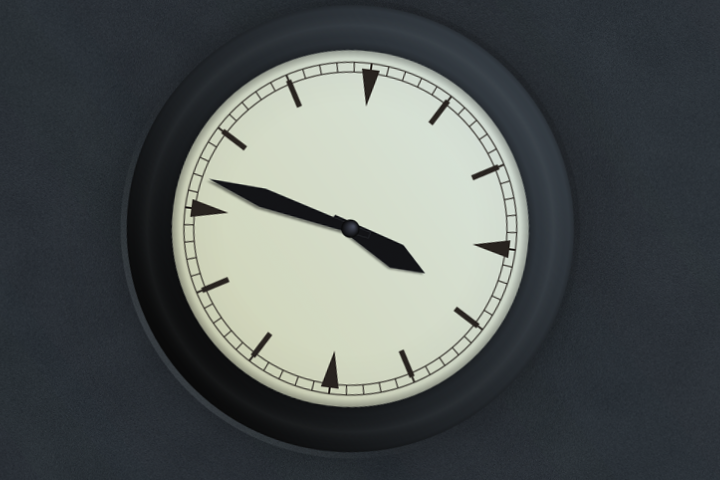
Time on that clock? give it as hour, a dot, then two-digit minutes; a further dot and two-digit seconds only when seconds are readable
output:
3.47
